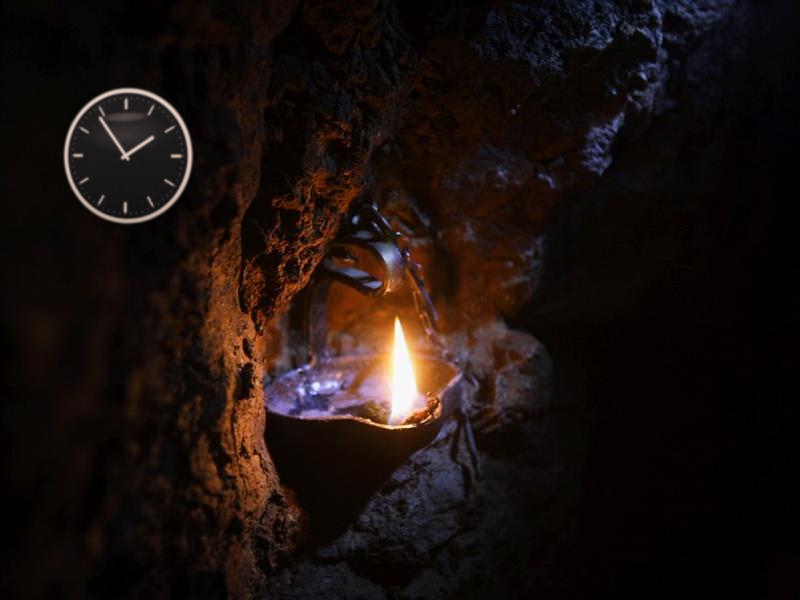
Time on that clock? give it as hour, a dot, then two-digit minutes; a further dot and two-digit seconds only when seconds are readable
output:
1.54
